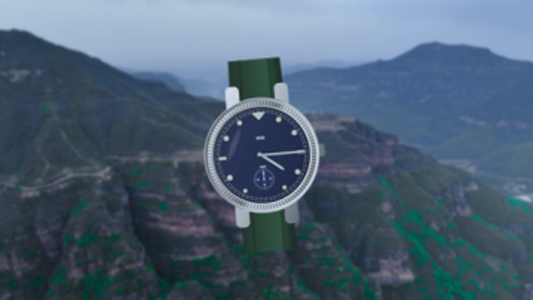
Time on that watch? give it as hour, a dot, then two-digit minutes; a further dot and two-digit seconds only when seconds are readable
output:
4.15
